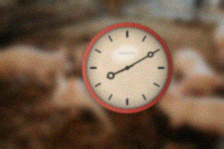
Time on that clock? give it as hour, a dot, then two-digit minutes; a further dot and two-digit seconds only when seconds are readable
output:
8.10
